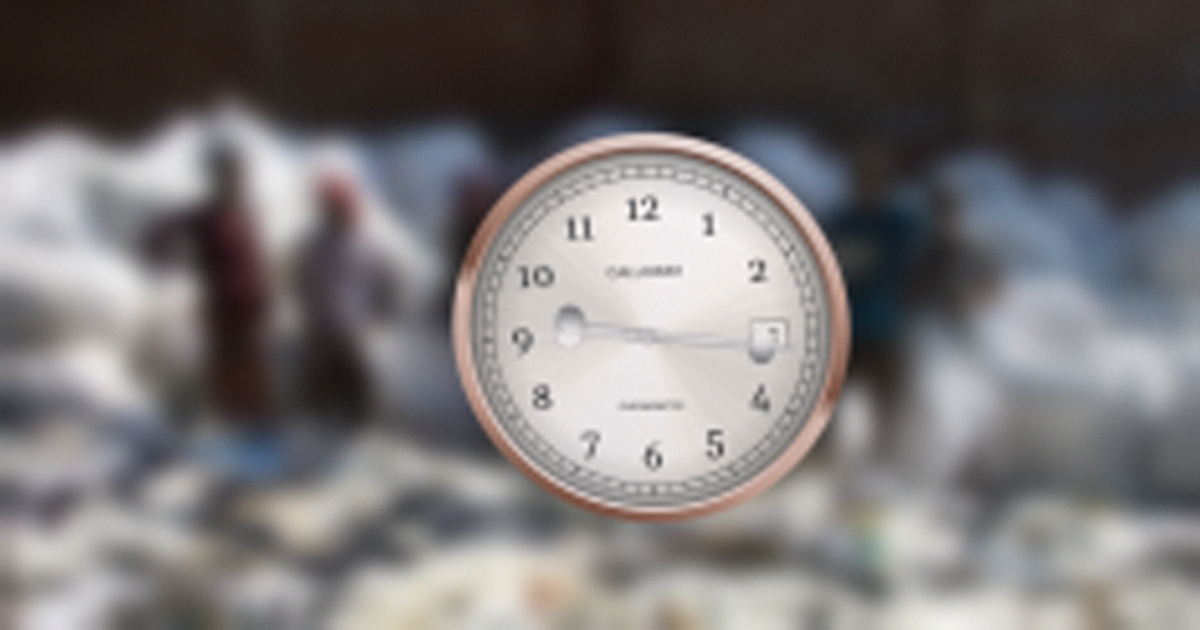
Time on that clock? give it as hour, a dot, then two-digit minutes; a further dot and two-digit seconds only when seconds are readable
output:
9.16
